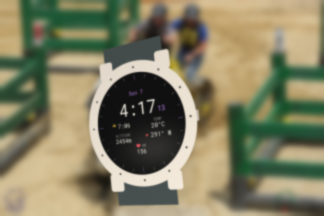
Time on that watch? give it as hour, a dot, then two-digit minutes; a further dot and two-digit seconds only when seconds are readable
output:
4.17
